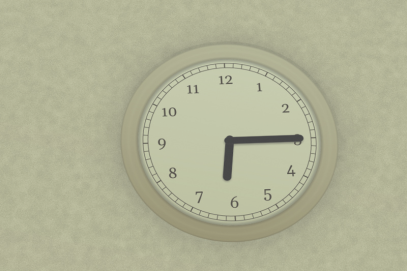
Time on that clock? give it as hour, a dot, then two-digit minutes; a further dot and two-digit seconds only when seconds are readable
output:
6.15
